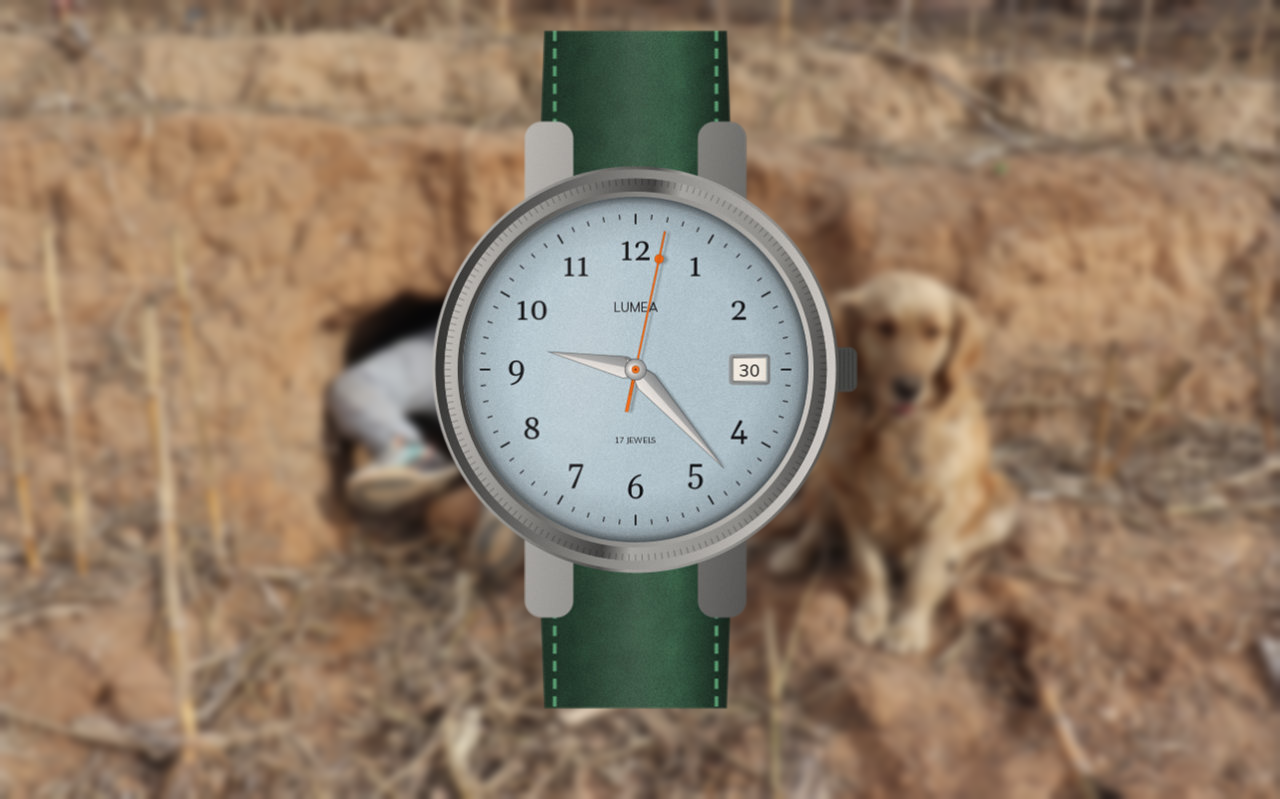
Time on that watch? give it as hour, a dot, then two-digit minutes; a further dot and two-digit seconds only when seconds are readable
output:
9.23.02
